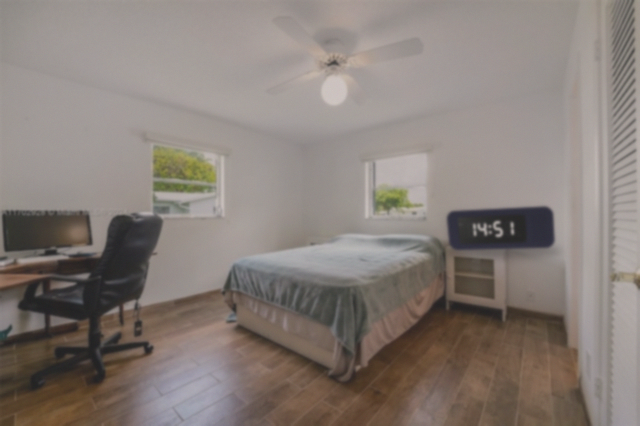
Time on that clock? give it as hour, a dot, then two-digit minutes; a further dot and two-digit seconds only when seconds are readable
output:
14.51
